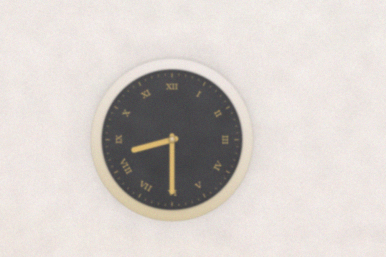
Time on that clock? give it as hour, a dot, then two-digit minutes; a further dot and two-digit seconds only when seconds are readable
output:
8.30
